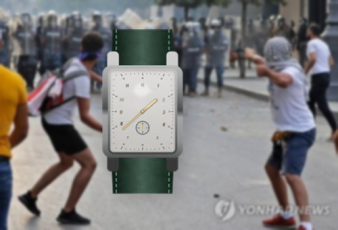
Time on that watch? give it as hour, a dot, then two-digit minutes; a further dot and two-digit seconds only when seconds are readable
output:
1.38
